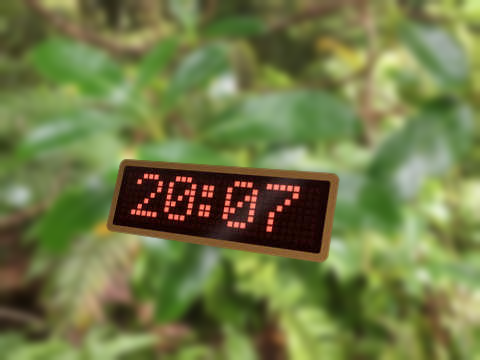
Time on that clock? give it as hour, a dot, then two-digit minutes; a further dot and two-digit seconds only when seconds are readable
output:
20.07
